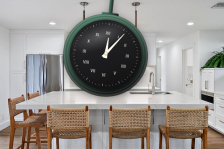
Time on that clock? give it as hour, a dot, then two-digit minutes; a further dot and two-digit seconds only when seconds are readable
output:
12.06
